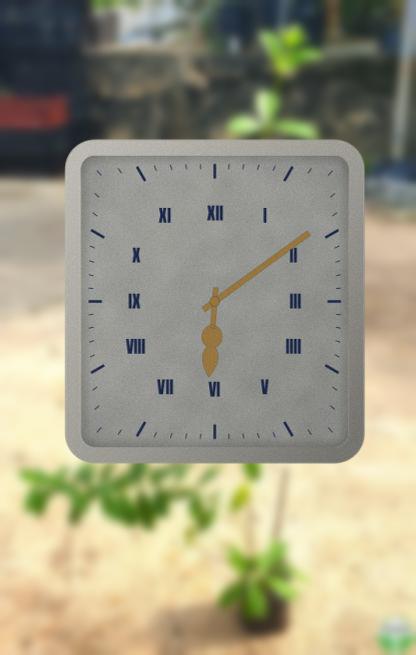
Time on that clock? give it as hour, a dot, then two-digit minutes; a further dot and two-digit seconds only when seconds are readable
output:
6.09
